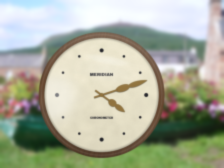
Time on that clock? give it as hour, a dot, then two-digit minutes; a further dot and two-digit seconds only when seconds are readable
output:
4.12
